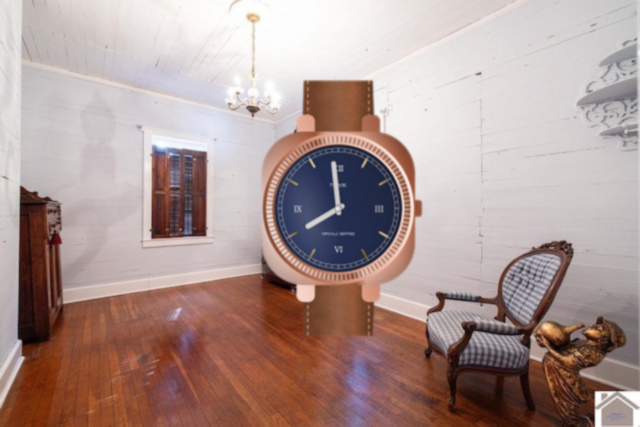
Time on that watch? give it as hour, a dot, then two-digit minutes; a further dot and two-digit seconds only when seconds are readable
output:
7.59
